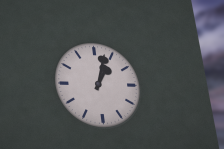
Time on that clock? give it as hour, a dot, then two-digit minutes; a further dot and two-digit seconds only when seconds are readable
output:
1.03
